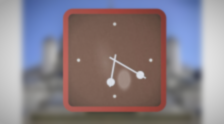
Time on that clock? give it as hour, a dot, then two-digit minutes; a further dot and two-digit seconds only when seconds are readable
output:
6.20
